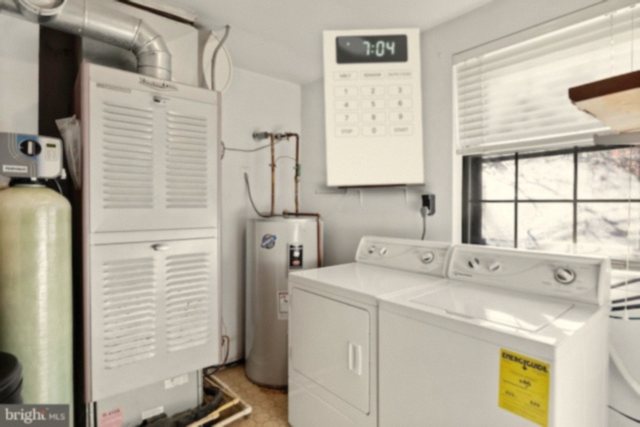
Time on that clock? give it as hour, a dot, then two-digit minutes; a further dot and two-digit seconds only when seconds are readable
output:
7.04
